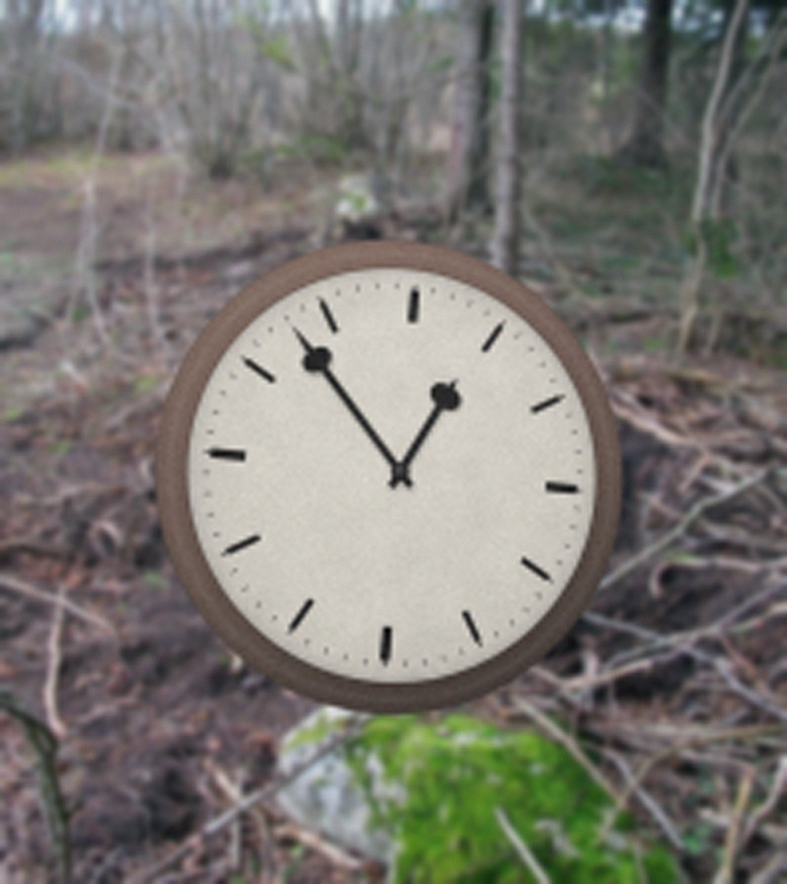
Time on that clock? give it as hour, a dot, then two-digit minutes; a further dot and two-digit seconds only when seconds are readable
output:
12.53
